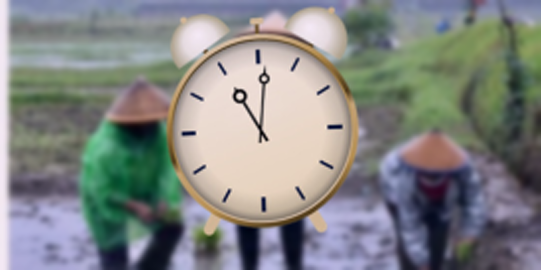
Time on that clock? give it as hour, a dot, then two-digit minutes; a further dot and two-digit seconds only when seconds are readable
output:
11.01
